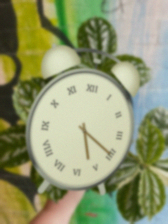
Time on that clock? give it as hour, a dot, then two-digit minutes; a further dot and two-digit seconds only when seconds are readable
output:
5.20
